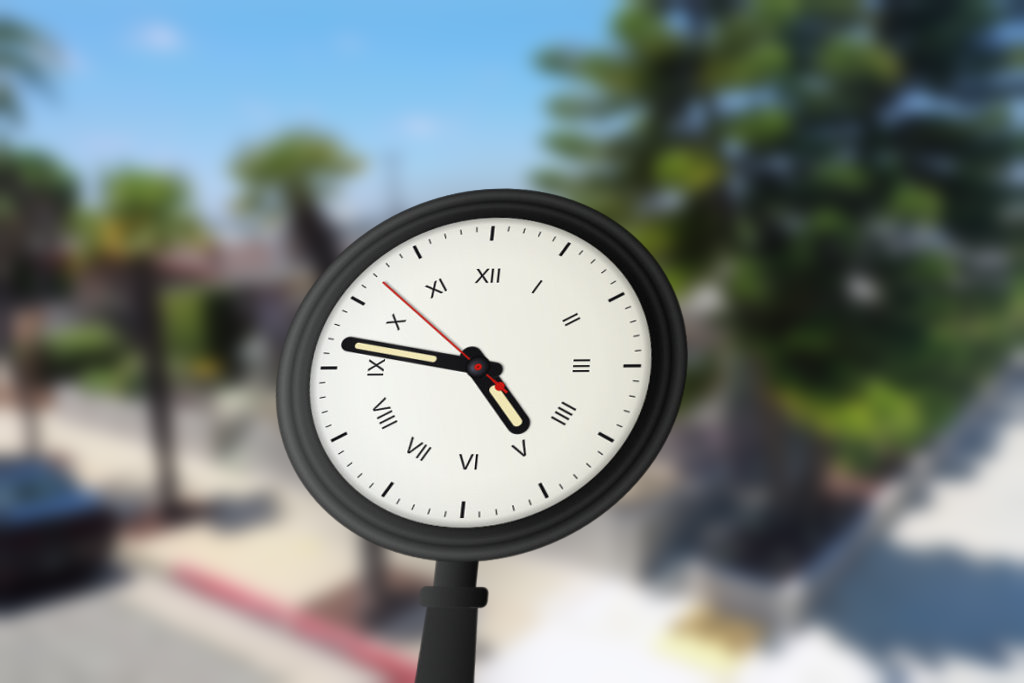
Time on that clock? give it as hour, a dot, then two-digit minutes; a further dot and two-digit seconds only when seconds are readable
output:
4.46.52
